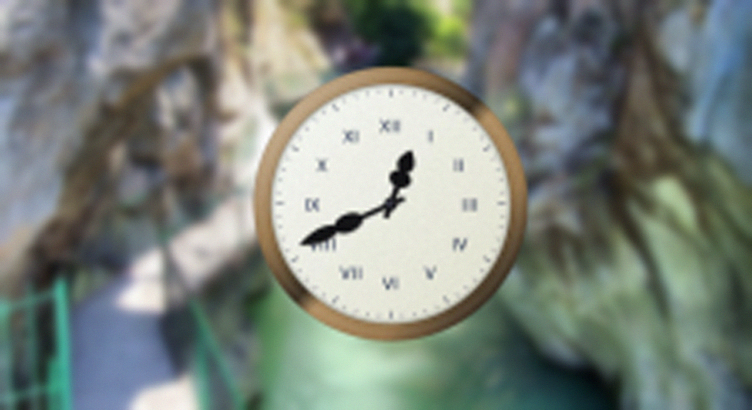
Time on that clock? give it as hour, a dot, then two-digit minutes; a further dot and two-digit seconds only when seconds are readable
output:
12.41
